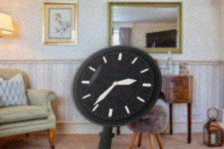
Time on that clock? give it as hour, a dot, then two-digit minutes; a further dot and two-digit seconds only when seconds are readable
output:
2.36
